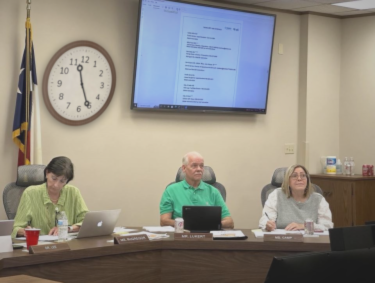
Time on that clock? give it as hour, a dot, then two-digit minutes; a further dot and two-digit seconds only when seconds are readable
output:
11.26
